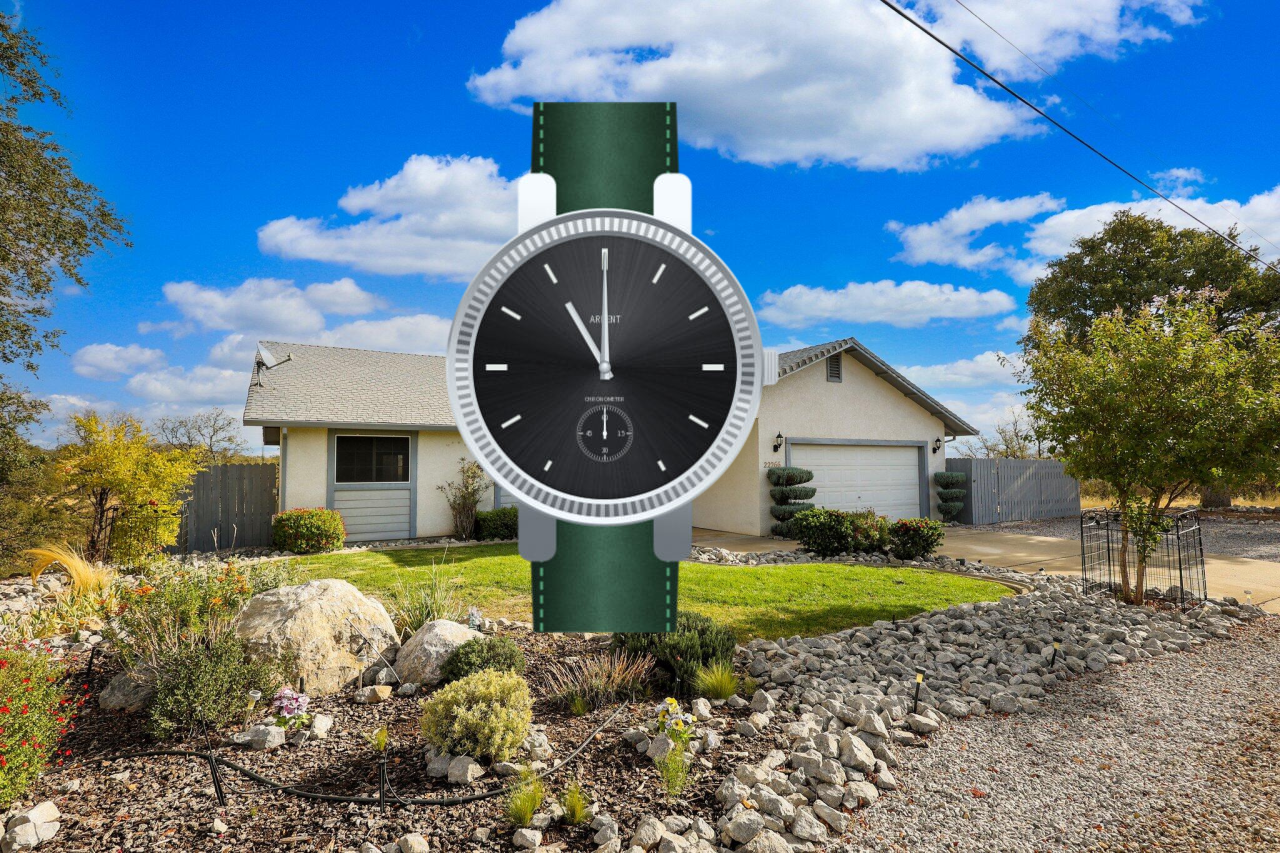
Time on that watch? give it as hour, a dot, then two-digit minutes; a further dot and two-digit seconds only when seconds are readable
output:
11.00
